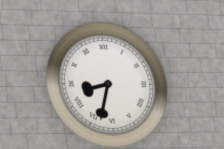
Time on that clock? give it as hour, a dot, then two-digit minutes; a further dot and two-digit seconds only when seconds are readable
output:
8.33
